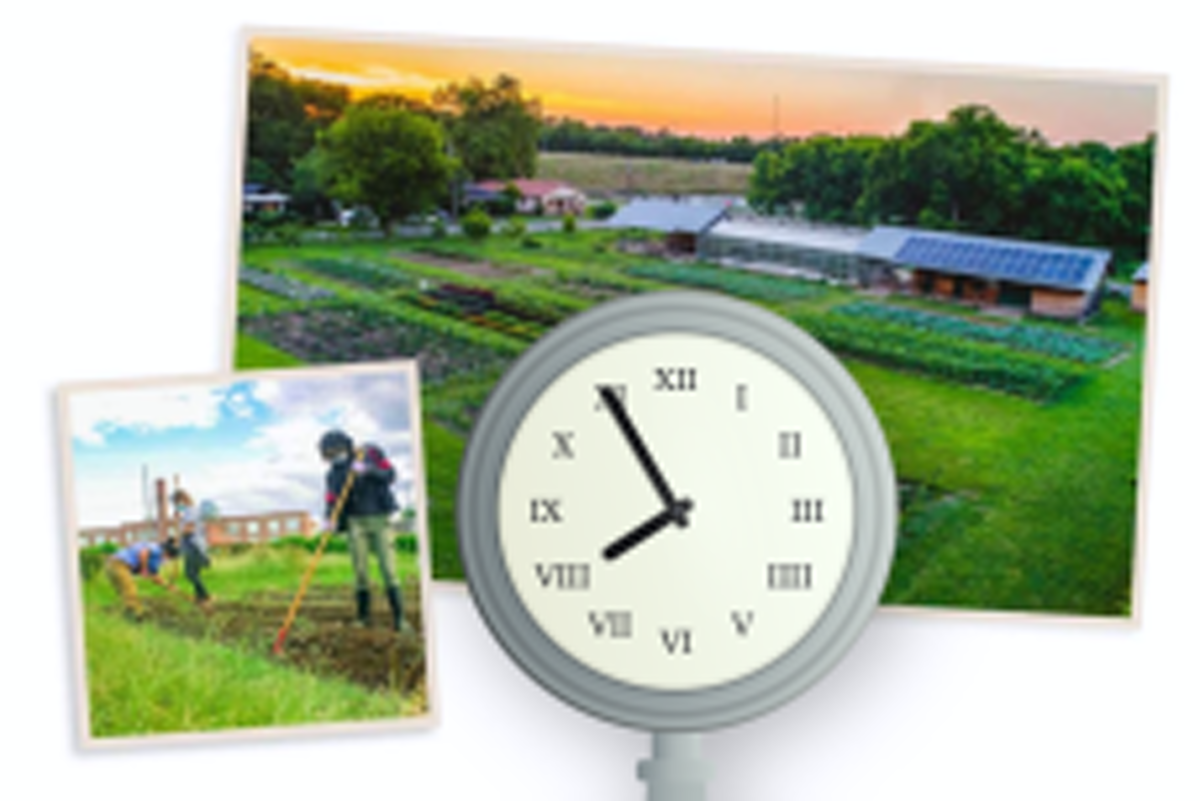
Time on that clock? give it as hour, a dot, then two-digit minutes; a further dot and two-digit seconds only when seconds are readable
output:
7.55
